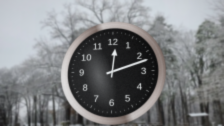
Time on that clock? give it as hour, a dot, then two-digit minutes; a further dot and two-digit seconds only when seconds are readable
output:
12.12
